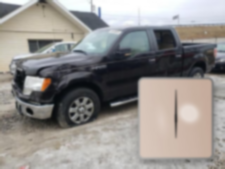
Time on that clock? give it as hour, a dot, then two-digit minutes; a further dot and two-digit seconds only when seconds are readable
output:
6.00
